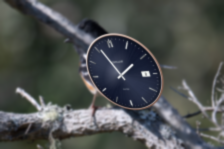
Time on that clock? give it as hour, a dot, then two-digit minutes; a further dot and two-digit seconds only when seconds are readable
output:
1.56
